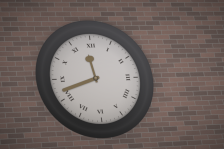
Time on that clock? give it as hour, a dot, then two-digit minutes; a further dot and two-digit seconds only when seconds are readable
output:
11.42
